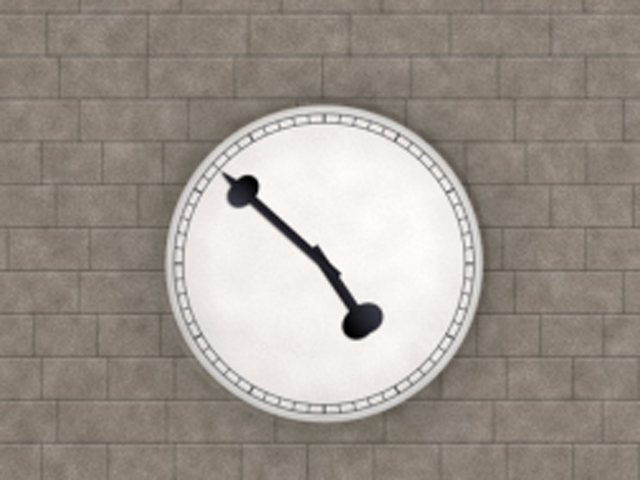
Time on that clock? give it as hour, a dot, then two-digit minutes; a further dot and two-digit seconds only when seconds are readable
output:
4.52
